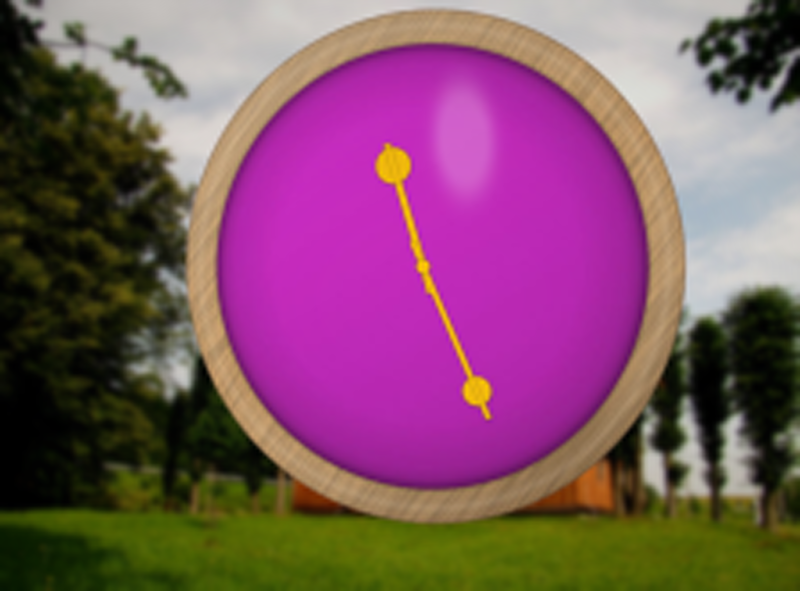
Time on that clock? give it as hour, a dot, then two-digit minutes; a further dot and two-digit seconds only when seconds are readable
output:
11.26
